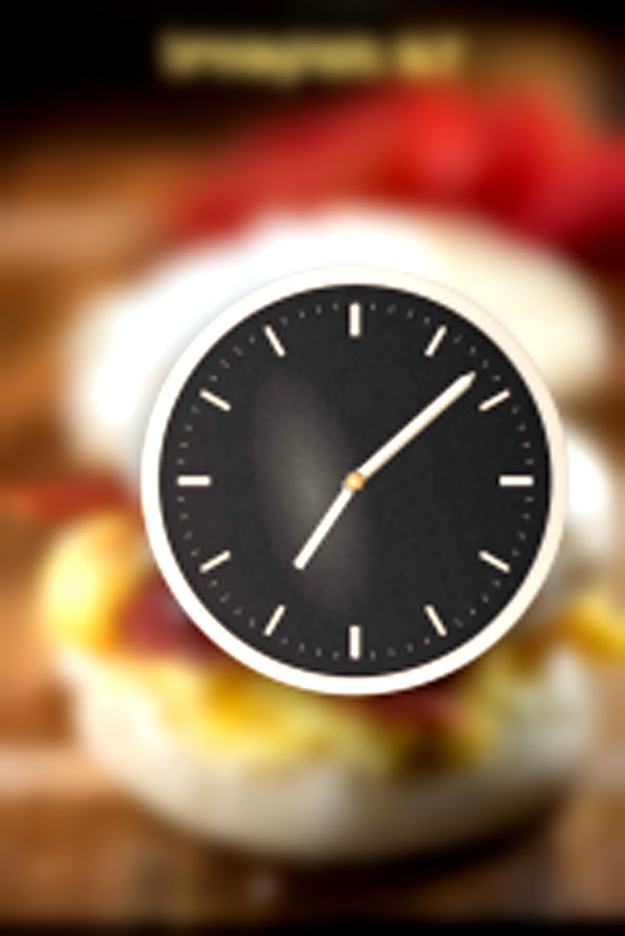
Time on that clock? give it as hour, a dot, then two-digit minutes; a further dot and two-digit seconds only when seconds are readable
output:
7.08
